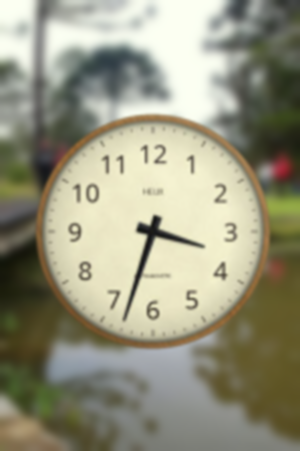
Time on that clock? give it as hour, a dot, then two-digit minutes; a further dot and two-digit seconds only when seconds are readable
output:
3.33
